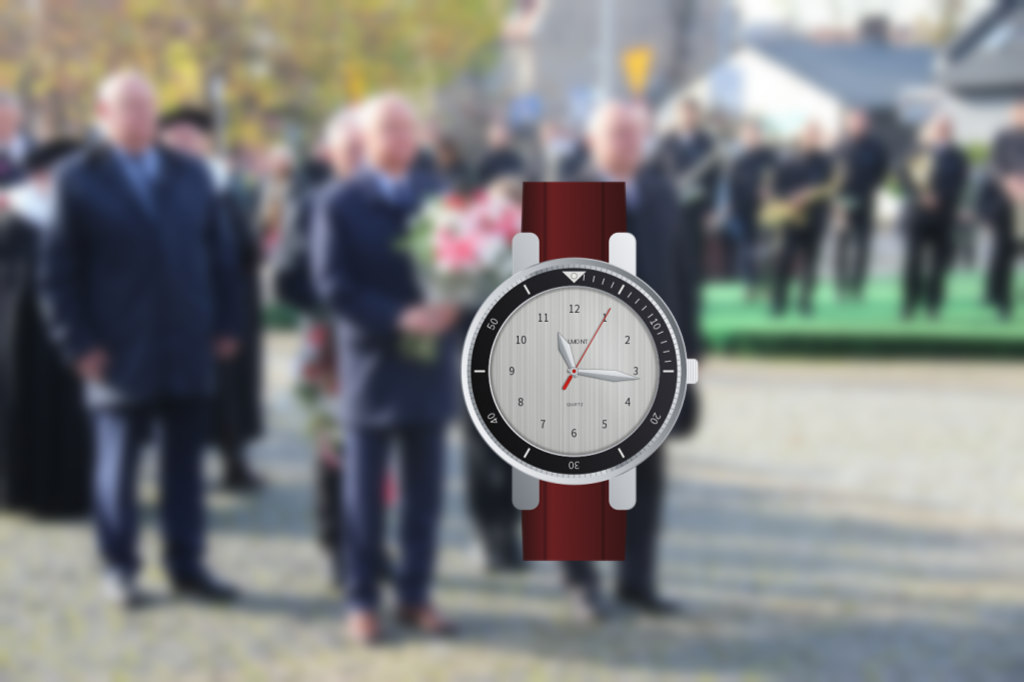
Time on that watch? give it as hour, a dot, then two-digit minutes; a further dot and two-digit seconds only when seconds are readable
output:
11.16.05
